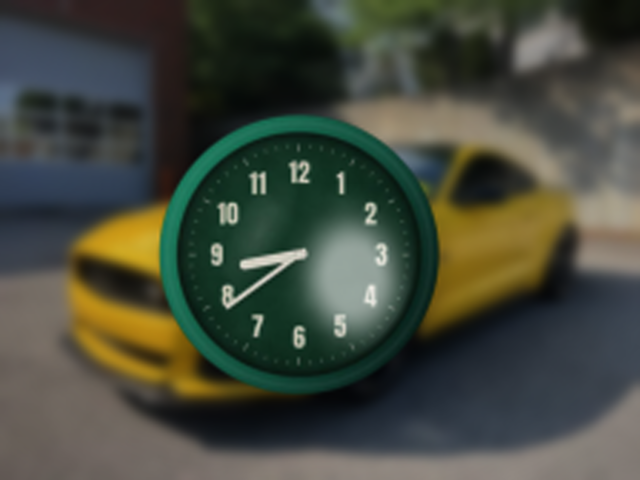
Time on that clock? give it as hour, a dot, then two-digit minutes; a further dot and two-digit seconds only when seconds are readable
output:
8.39
